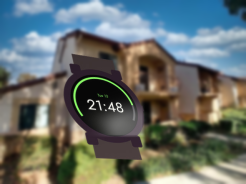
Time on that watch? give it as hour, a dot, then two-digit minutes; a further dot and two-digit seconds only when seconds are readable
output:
21.48
